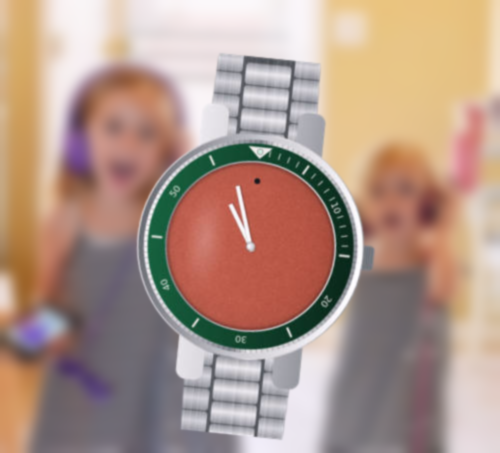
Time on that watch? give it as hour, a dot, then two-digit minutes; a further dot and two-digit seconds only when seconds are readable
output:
10.57
